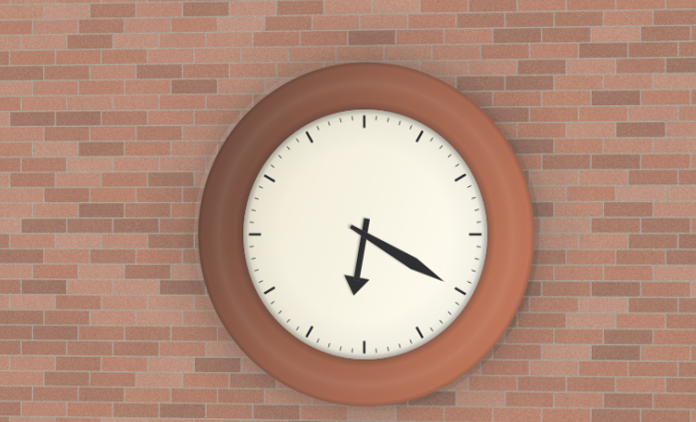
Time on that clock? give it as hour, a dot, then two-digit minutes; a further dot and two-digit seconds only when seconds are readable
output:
6.20
